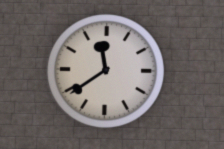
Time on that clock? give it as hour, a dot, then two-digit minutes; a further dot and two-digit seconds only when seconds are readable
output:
11.39
